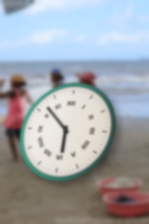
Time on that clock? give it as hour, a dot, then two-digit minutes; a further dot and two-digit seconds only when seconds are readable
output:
5.52
